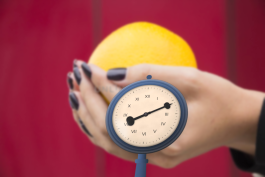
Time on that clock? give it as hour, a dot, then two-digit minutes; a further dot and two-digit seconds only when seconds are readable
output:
8.11
